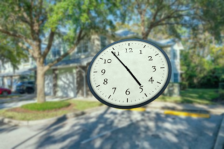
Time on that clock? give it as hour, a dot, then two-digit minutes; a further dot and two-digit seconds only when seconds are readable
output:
4.54
